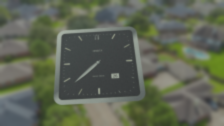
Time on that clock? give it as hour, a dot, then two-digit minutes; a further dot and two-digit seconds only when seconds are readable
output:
7.38
